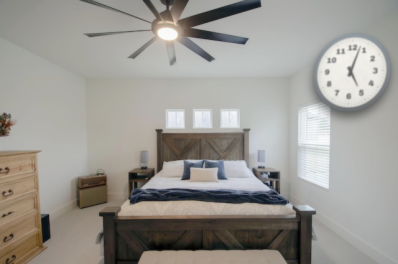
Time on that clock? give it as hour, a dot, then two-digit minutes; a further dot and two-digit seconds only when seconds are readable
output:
5.03
